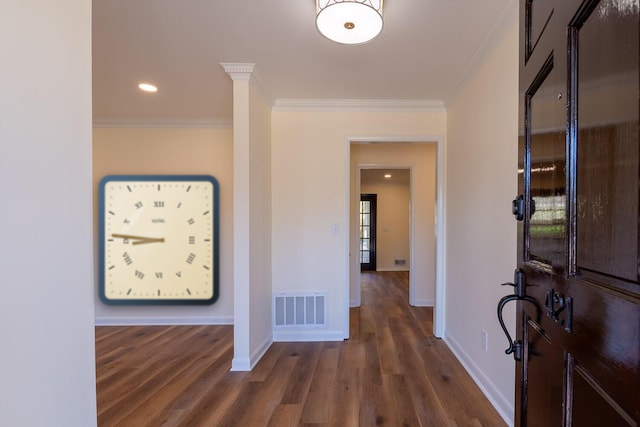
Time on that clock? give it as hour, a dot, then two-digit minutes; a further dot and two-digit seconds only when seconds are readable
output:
8.46
